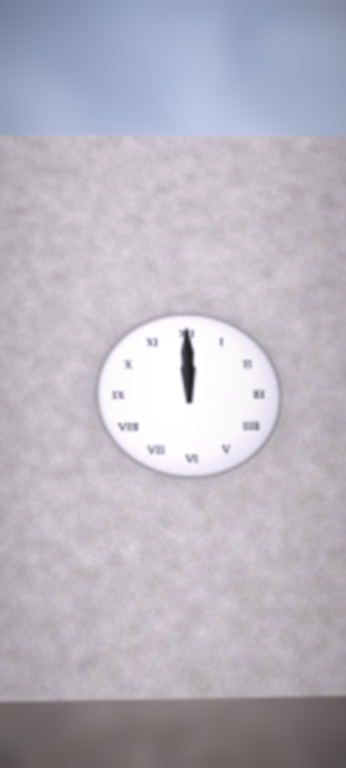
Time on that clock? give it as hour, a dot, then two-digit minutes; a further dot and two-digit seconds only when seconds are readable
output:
12.00
